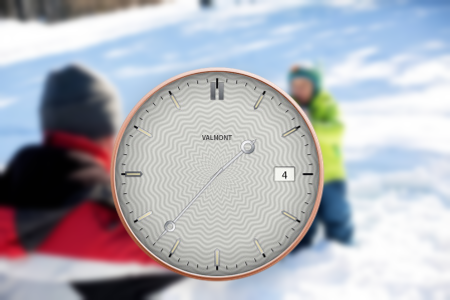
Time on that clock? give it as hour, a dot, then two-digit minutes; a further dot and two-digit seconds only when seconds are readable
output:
1.37
